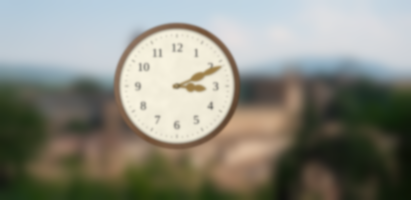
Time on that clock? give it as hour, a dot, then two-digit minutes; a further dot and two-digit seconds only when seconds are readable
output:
3.11
